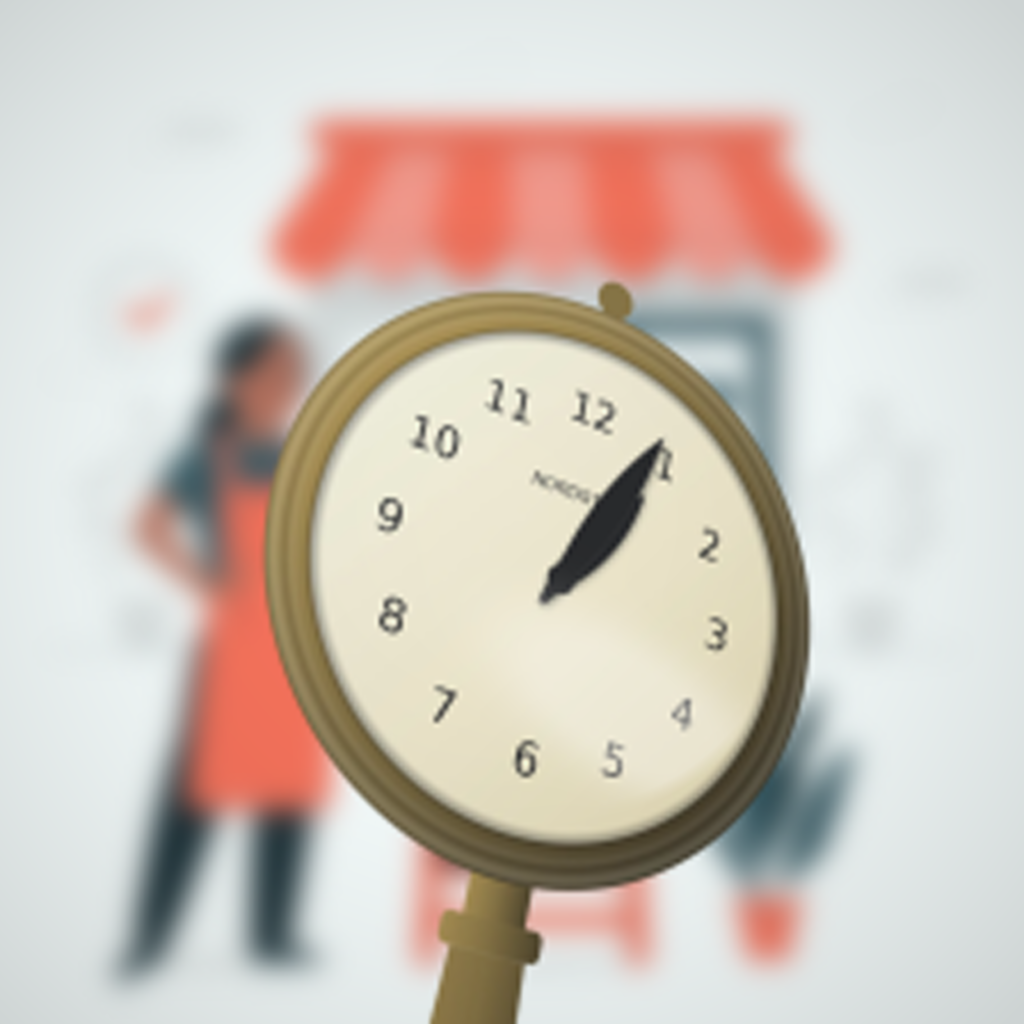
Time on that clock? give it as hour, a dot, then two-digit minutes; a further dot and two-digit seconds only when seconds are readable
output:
1.04
